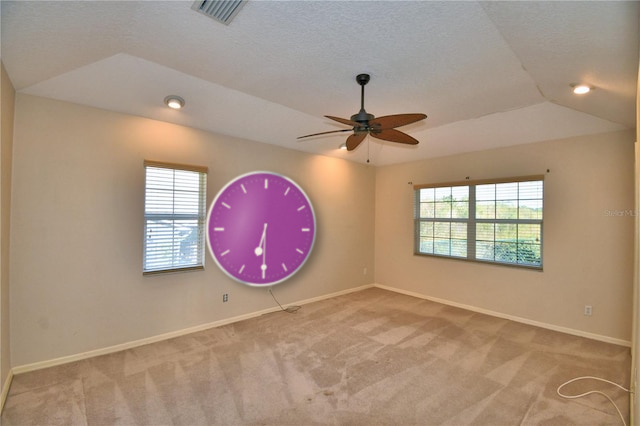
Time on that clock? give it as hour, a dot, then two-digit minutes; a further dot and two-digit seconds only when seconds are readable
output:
6.30
